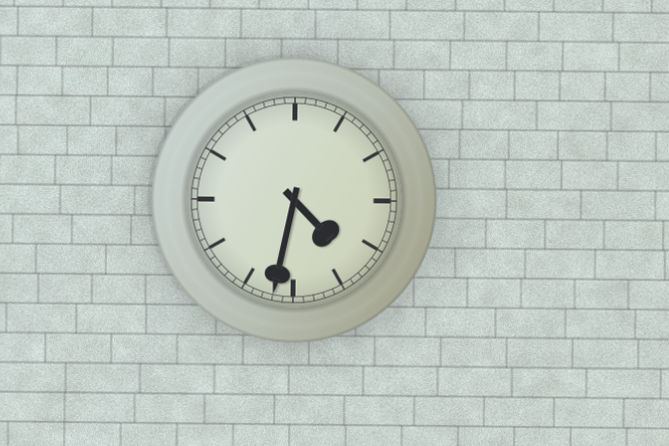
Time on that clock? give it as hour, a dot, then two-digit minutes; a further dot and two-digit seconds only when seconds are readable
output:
4.32
